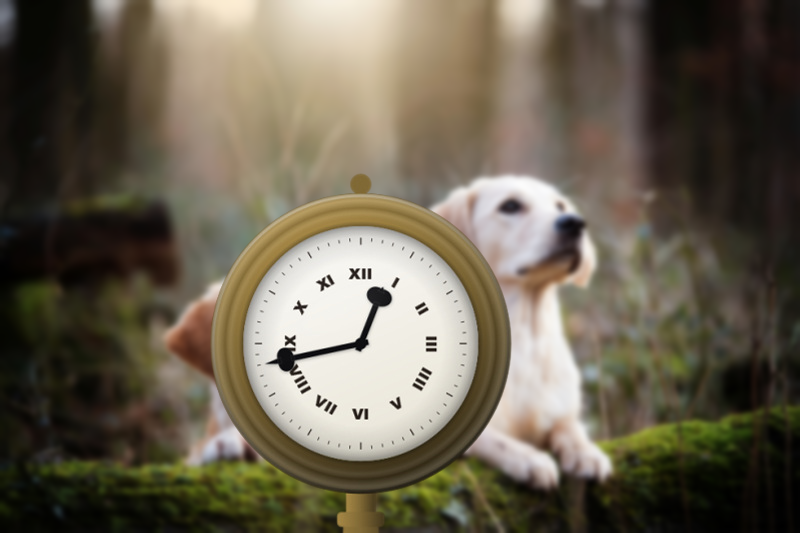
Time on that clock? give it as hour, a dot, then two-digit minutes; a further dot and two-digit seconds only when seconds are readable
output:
12.43
